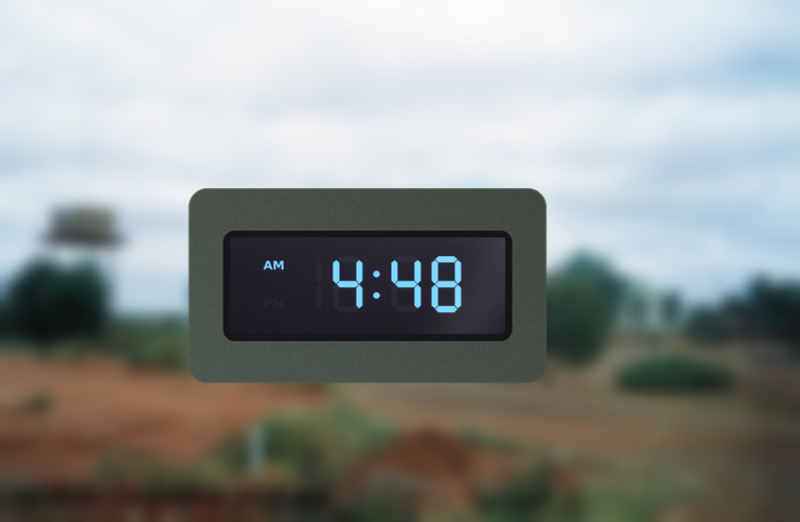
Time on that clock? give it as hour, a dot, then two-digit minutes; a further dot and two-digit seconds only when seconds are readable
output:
4.48
